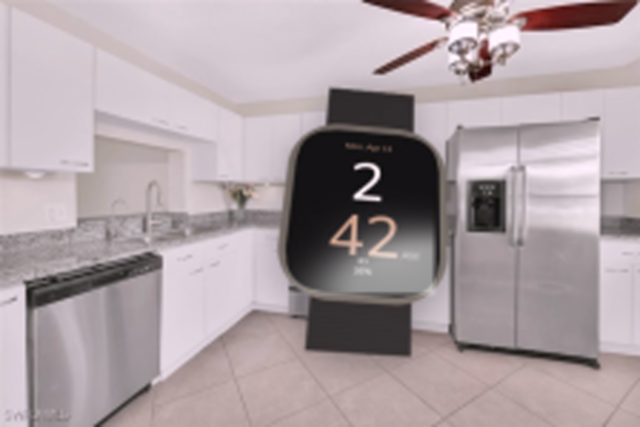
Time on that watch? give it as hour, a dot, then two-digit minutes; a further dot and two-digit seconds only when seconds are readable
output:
2.42
